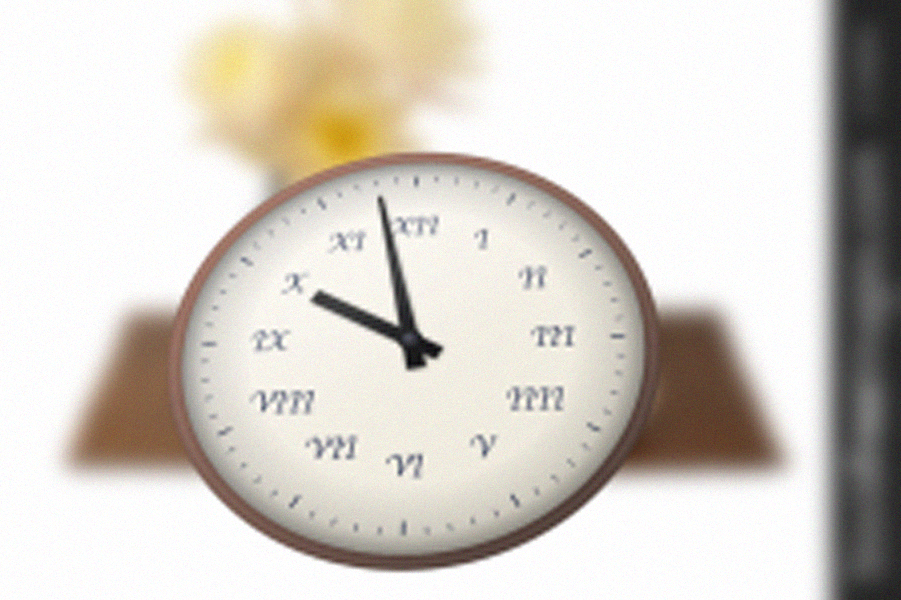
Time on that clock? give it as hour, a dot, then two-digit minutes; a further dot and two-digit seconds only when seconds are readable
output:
9.58
